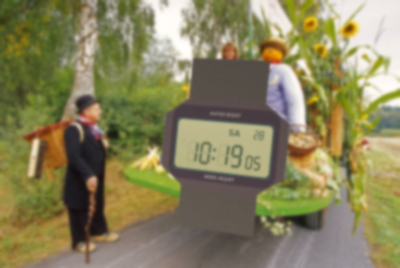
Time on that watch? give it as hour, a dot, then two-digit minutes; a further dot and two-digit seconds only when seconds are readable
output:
10.19.05
